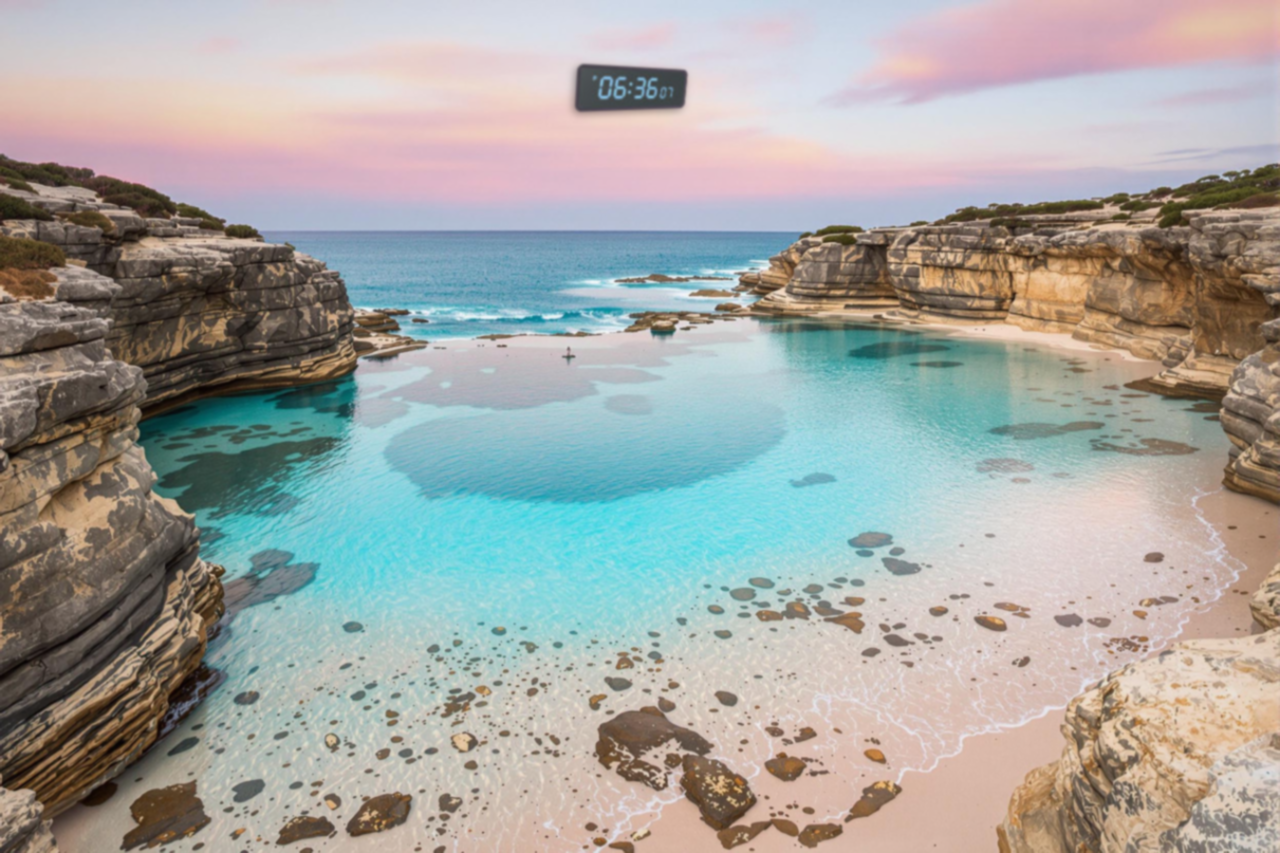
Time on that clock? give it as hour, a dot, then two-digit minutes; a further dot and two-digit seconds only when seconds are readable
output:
6.36
